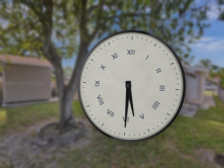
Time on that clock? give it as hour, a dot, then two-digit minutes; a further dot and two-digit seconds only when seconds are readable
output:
5.30
